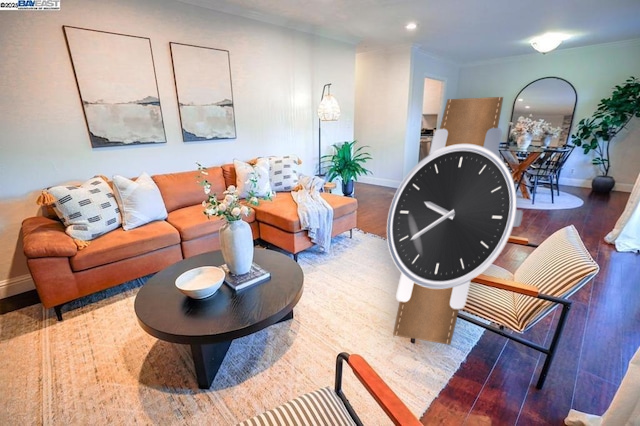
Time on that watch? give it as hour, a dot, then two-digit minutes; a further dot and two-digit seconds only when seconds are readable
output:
9.39
